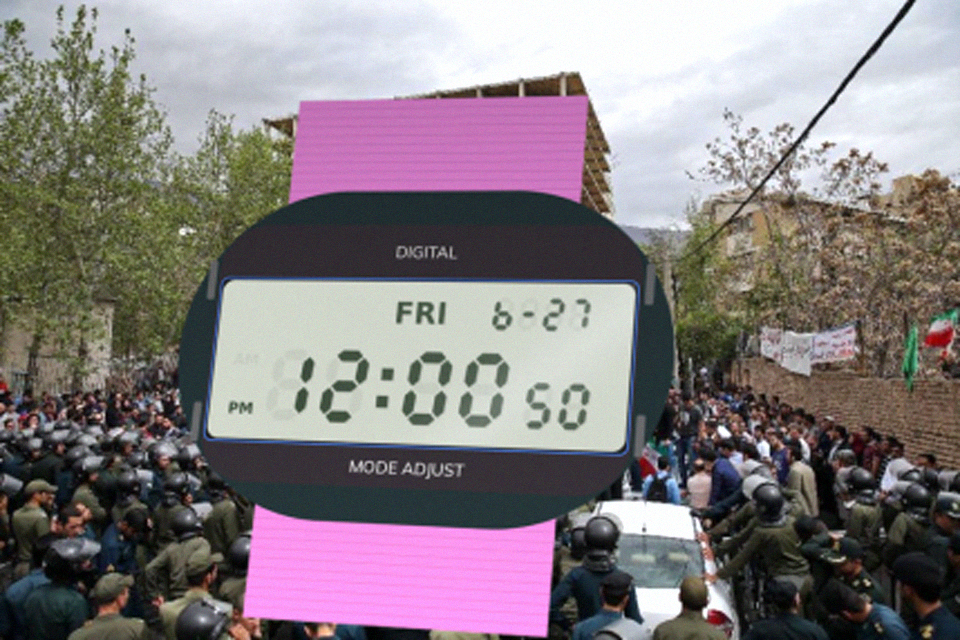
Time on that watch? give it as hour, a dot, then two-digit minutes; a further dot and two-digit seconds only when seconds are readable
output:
12.00.50
